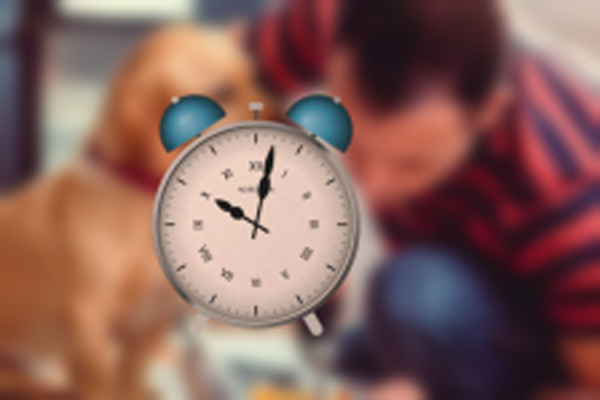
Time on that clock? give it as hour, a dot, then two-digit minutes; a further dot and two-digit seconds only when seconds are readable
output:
10.02
